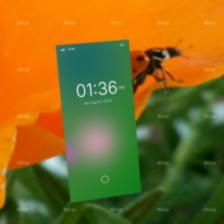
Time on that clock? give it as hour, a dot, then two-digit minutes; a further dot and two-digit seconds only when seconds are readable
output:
1.36
